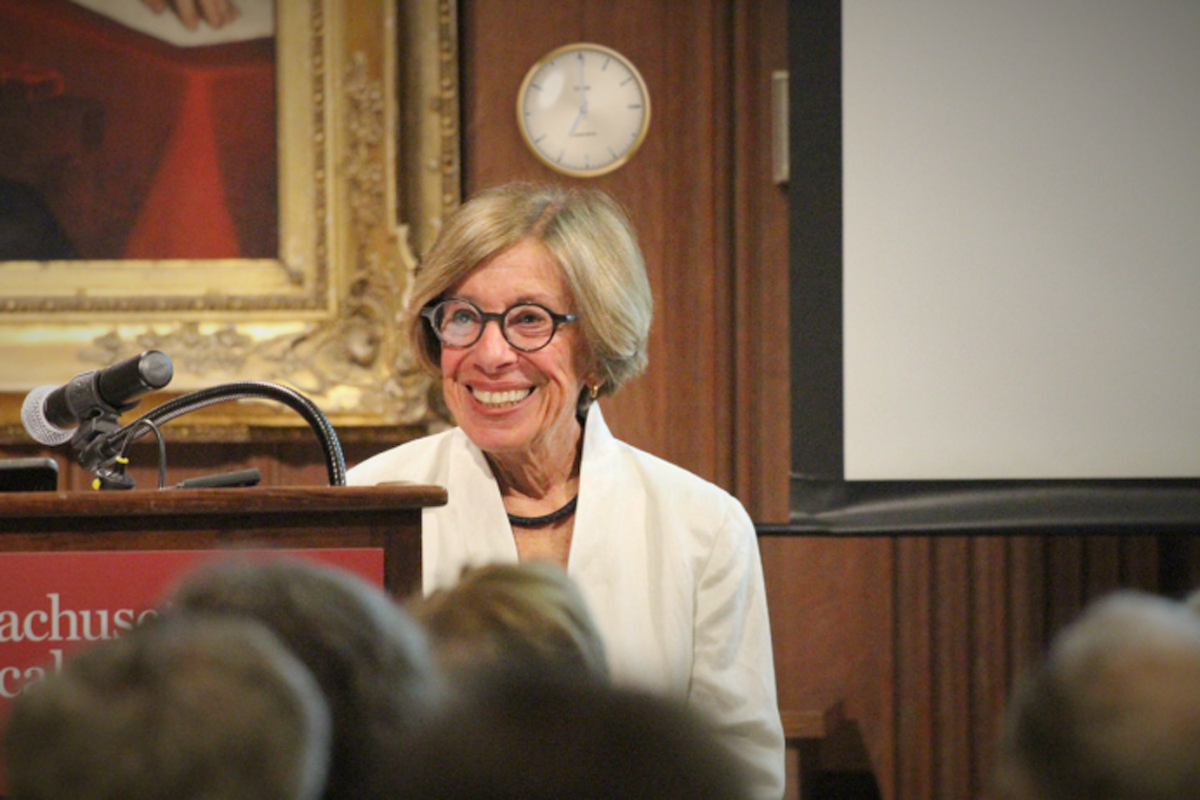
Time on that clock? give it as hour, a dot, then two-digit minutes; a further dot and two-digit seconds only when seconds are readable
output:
7.00
